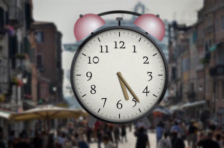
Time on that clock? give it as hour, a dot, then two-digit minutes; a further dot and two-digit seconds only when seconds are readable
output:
5.24
